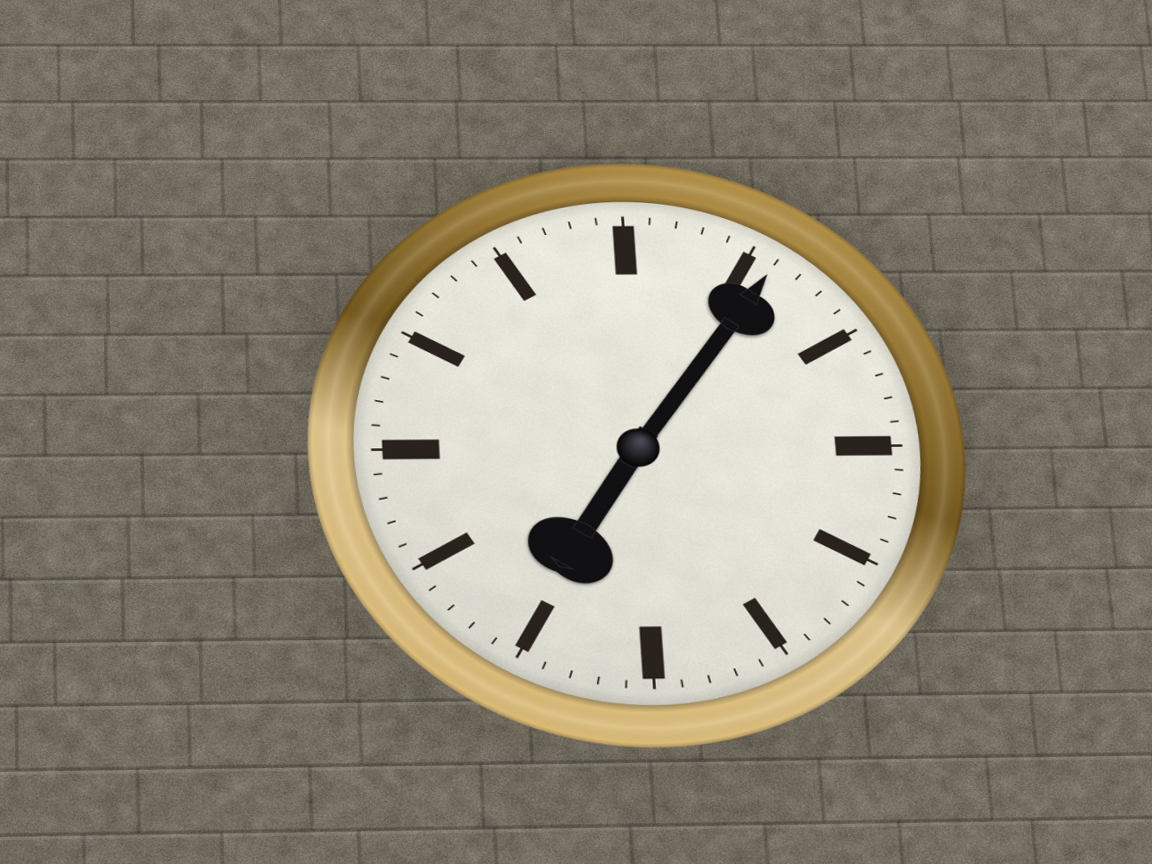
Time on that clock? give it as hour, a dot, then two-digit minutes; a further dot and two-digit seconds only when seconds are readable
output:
7.06
